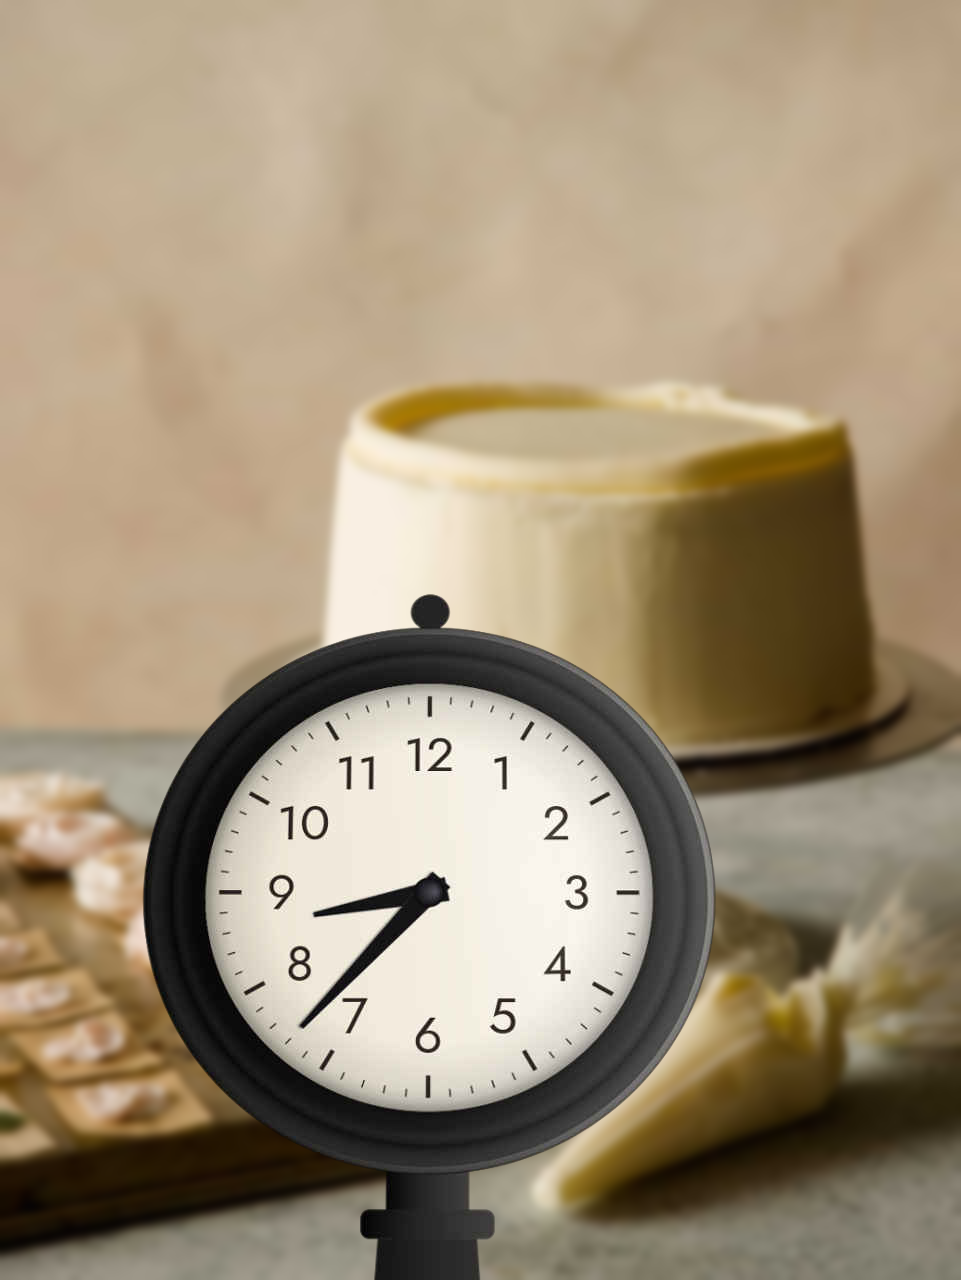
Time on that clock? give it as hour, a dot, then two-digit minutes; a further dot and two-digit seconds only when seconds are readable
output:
8.37
